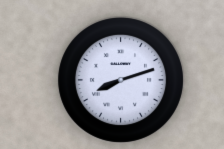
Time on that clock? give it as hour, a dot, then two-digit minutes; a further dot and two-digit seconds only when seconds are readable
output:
8.12
